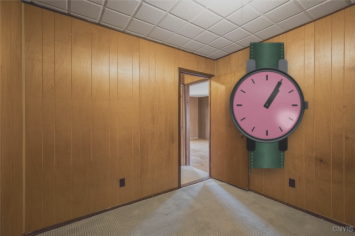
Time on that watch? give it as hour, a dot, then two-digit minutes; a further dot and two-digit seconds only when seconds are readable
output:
1.05
